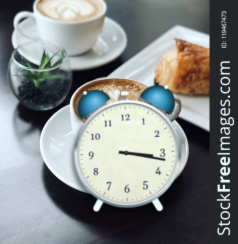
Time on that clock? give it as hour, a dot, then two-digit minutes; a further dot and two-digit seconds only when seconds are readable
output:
3.17
